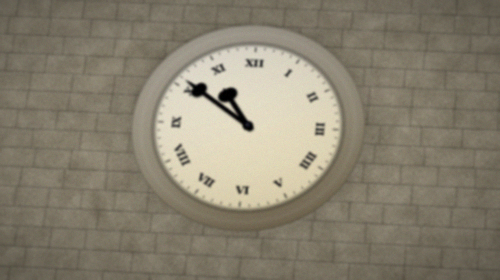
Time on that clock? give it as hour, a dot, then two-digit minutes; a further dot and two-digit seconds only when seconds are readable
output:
10.51
